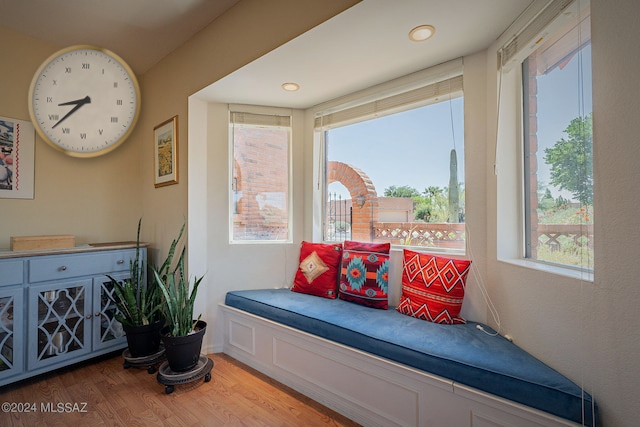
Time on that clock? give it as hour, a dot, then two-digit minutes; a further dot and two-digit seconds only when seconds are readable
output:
8.38
